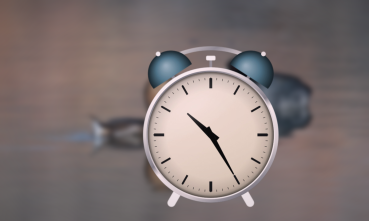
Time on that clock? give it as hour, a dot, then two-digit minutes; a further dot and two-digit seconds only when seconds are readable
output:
10.25
